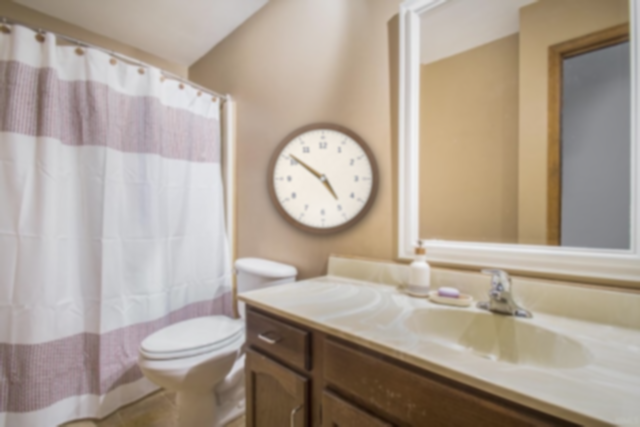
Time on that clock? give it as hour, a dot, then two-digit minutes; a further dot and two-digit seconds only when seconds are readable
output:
4.51
